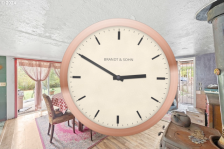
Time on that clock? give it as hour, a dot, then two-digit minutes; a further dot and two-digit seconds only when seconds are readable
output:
2.50
